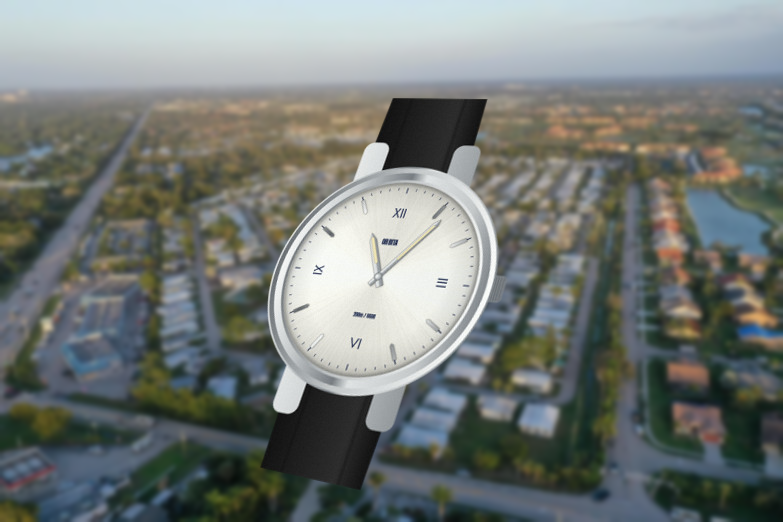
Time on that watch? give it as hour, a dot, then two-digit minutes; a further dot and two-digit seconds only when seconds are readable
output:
11.06
